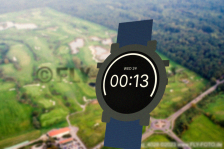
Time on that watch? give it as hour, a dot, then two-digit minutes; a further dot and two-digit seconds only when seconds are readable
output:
0.13
